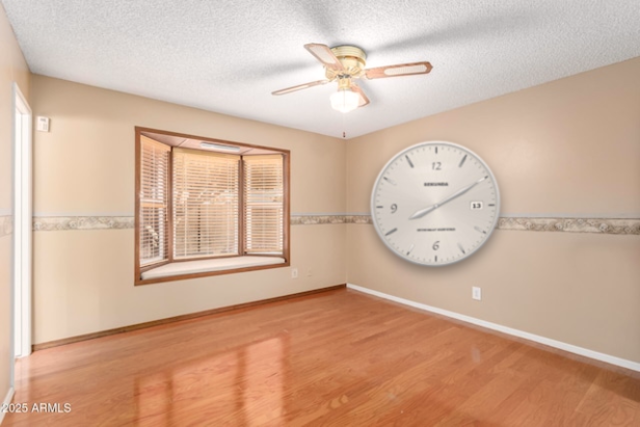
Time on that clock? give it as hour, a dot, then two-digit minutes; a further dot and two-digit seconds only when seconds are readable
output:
8.10
